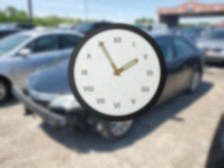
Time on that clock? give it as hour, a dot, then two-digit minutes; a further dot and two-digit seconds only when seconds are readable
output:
1.55
